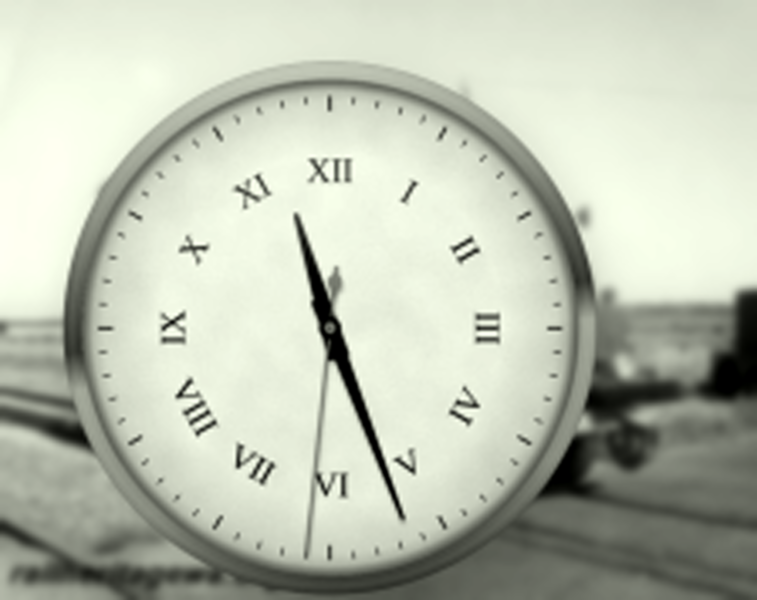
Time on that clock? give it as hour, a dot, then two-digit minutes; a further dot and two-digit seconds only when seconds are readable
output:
11.26.31
